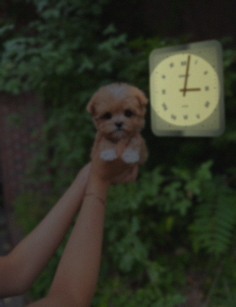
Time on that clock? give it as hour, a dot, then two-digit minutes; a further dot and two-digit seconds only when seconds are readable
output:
3.02
